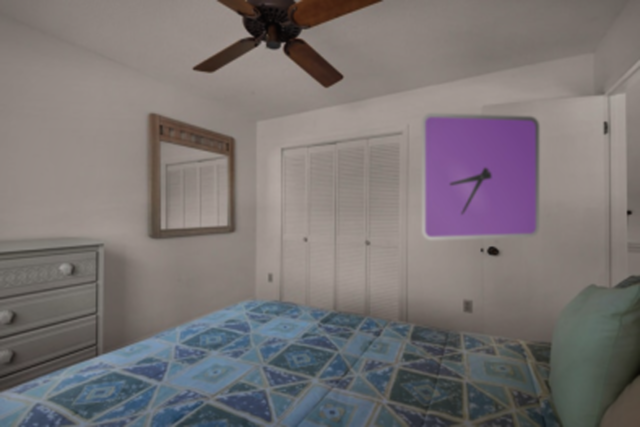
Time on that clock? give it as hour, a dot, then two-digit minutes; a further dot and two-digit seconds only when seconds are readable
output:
8.35
